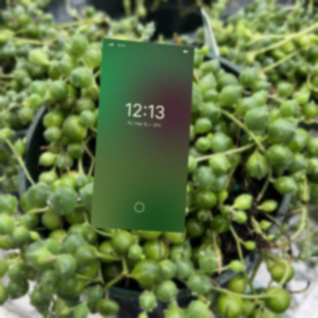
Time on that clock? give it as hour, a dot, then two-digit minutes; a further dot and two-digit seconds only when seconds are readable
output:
12.13
